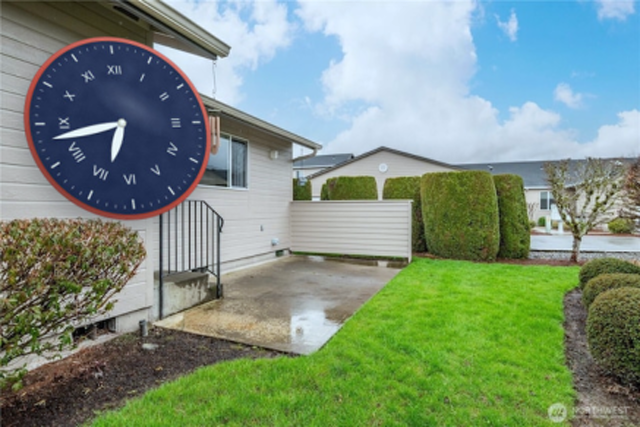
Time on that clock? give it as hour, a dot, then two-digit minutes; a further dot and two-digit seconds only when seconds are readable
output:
6.43
